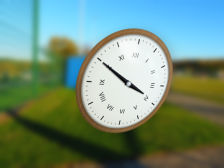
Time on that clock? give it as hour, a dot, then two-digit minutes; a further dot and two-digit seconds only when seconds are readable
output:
3.50
